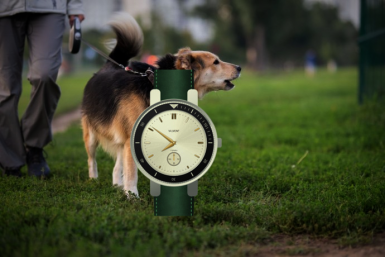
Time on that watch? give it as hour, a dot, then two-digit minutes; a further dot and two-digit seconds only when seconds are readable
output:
7.51
